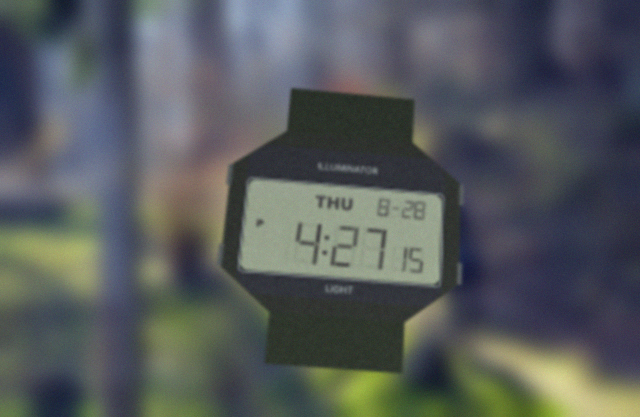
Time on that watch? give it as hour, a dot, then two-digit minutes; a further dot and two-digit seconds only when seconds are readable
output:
4.27.15
